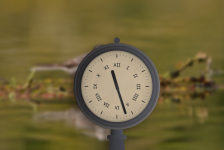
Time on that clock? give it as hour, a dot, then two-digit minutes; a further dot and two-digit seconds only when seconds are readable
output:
11.27
